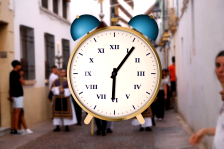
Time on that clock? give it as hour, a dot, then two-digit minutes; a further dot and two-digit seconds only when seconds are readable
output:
6.06
